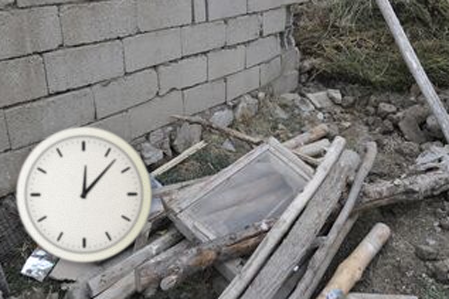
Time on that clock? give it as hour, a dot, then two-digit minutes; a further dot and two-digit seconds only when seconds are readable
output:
12.07
